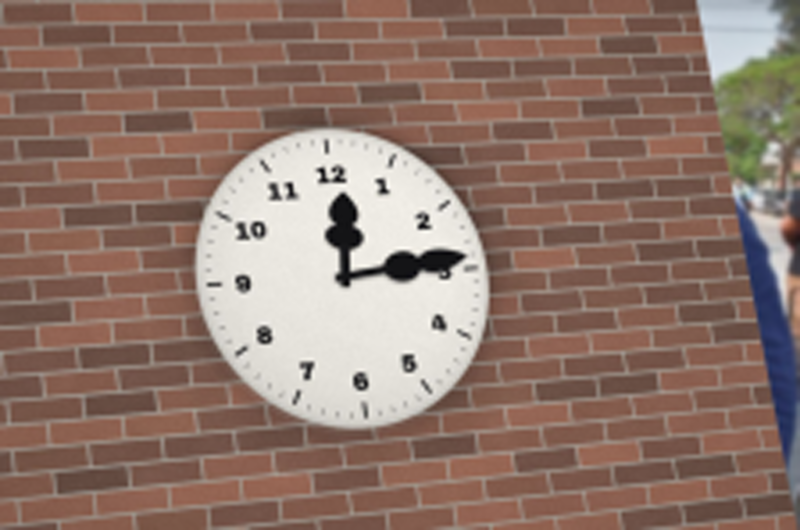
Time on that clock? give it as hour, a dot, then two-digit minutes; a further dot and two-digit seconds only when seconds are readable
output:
12.14
